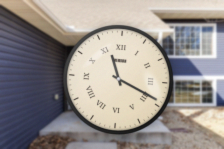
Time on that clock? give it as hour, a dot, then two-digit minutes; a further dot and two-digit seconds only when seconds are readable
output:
11.19
